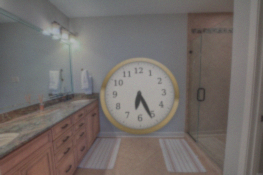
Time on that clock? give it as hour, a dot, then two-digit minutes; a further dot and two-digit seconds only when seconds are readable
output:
6.26
